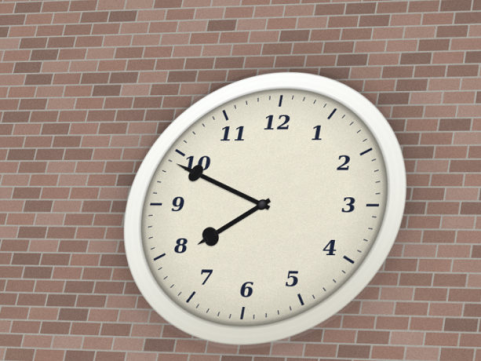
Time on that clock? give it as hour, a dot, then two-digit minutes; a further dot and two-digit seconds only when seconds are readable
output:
7.49
